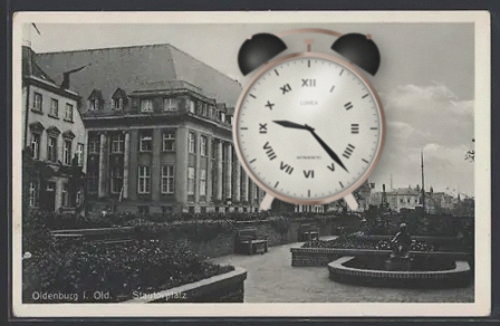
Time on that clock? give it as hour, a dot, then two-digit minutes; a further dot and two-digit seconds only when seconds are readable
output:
9.23
